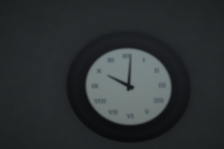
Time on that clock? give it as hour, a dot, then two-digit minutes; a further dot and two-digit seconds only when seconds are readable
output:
10.01
